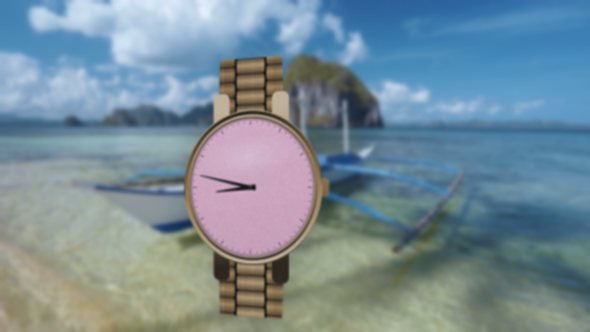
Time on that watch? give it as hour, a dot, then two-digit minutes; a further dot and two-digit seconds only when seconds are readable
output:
8.47
